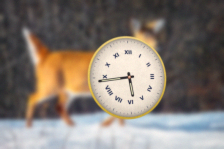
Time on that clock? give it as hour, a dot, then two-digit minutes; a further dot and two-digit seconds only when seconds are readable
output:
5.44
